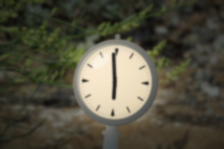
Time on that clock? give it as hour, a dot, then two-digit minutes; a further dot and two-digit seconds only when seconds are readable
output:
5.59
